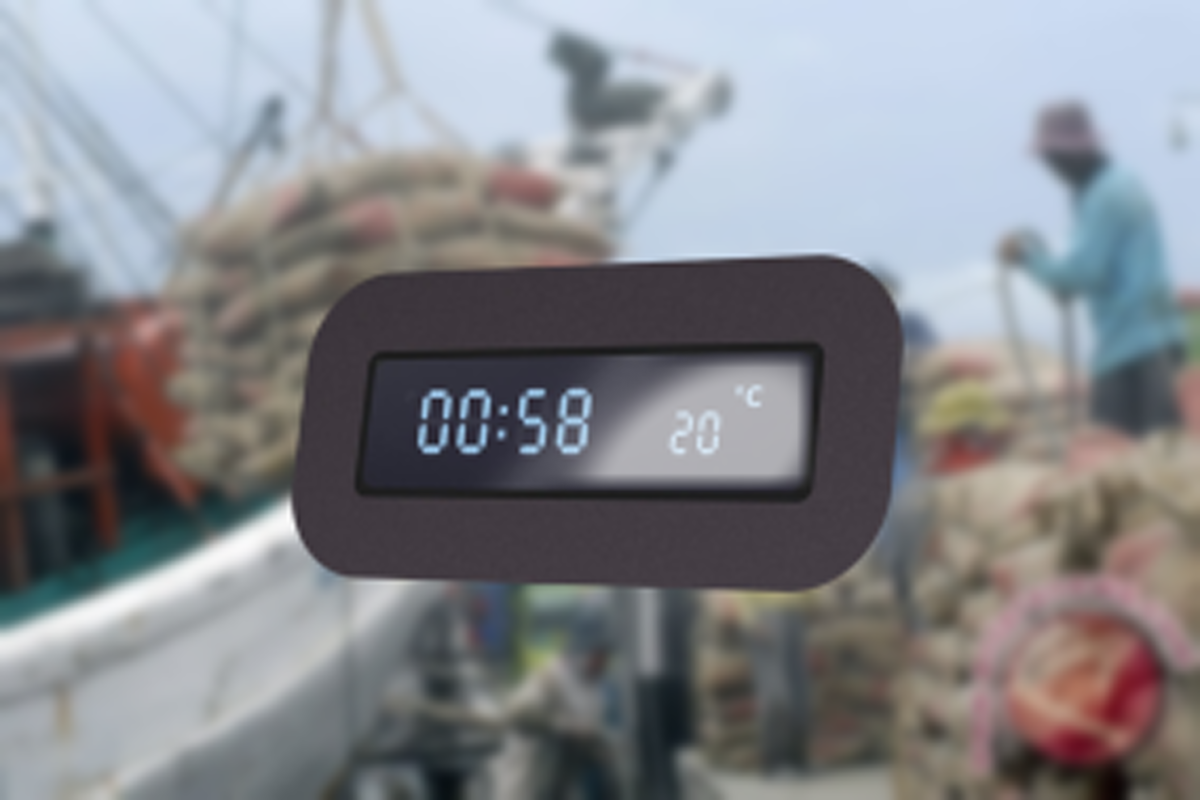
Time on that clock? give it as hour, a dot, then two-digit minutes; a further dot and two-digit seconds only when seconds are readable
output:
0.58
